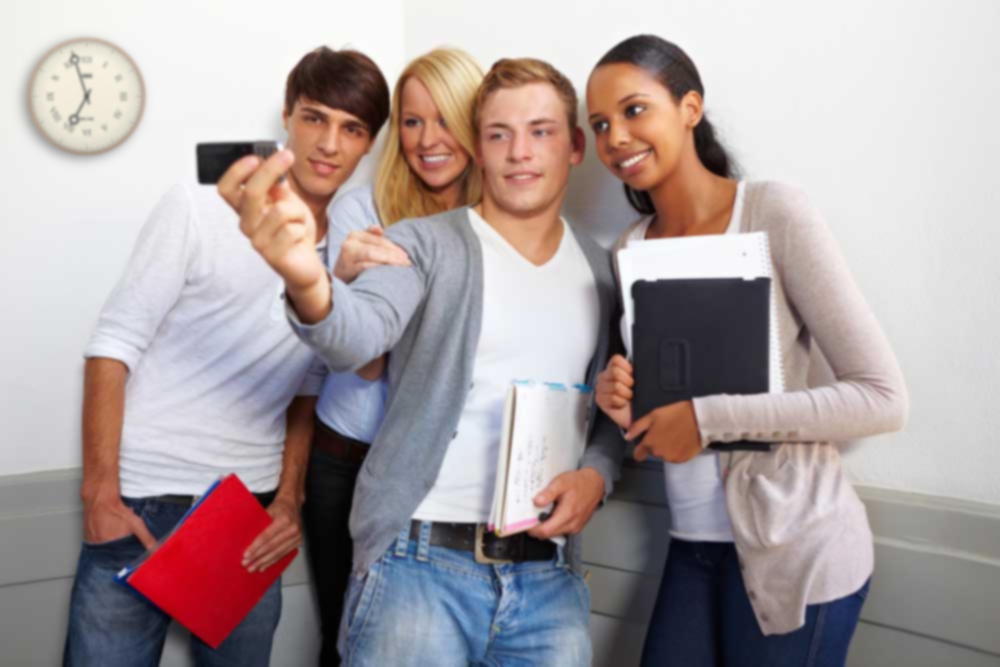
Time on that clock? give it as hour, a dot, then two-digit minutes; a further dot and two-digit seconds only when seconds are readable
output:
6.57
